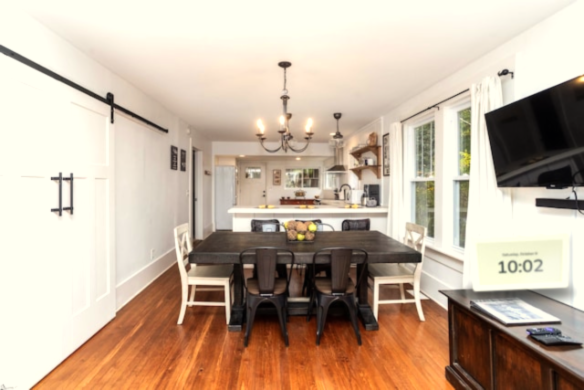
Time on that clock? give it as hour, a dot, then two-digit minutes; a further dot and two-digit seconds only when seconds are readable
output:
10.02
